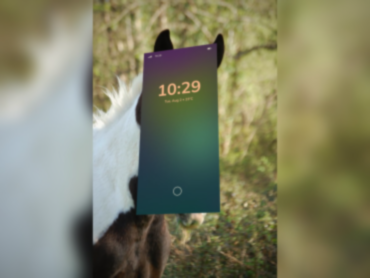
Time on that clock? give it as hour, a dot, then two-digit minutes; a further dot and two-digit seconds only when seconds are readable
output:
10.29
